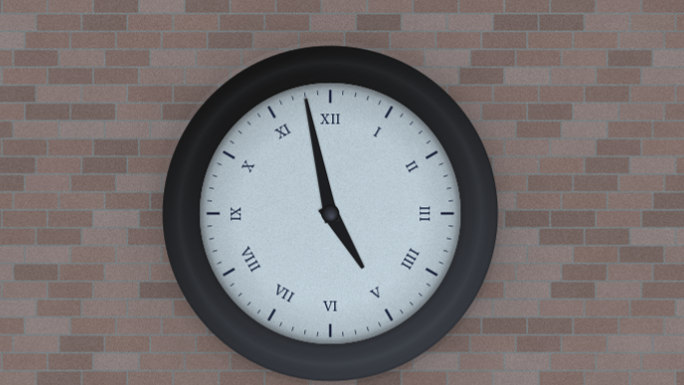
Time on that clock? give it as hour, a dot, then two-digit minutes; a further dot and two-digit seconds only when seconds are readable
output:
4.58
